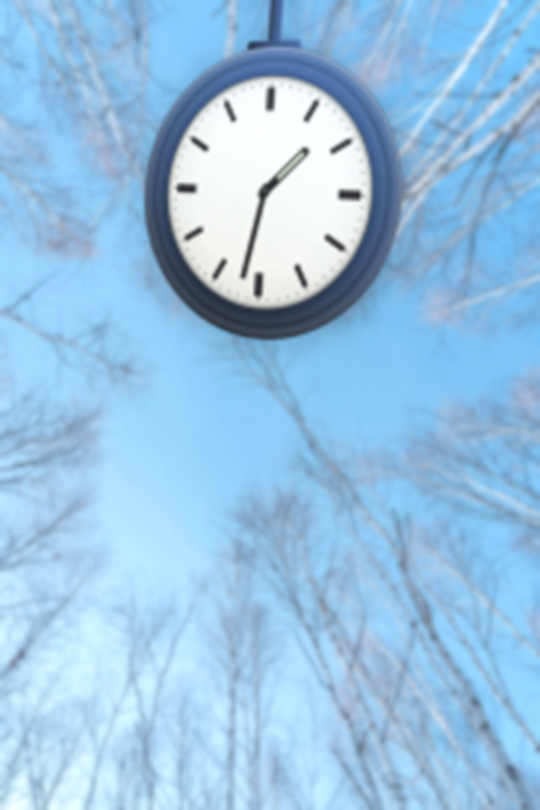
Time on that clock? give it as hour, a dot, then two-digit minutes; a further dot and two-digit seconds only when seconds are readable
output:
1.32
